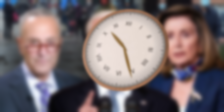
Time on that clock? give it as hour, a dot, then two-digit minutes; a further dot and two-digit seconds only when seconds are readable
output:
10.26
